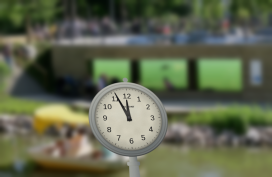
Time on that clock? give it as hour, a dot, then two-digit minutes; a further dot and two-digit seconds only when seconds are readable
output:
11.56
